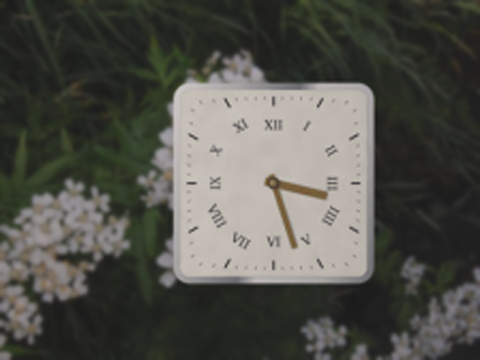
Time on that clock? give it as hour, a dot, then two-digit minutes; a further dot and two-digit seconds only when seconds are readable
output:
3.27
